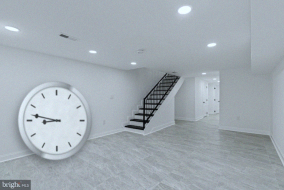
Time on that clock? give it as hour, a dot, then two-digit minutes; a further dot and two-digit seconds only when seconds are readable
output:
8.47
